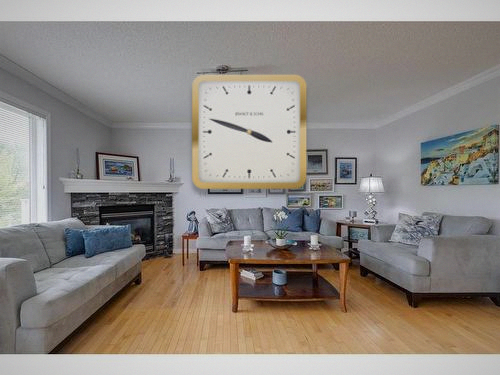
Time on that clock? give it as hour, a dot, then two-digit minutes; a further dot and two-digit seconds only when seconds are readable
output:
3.48
